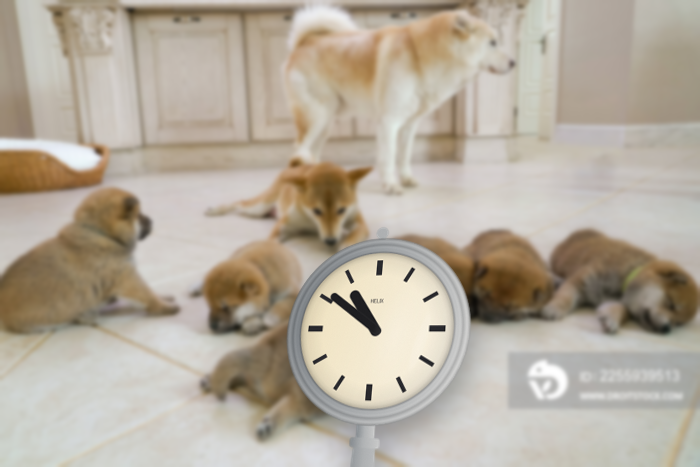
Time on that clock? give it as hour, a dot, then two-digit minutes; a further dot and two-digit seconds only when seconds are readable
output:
10.51
